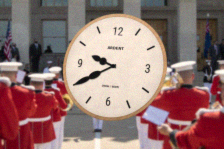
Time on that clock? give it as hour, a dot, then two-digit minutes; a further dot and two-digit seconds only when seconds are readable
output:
9.40
